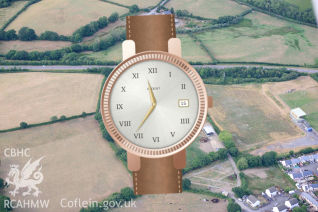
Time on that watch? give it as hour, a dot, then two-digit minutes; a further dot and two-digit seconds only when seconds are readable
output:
11.36
